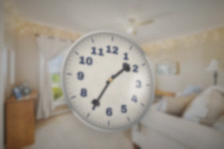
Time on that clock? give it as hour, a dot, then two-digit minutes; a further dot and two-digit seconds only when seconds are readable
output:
1.35
